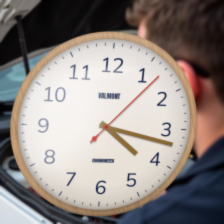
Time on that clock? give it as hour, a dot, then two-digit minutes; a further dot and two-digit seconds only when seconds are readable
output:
4.17.07
